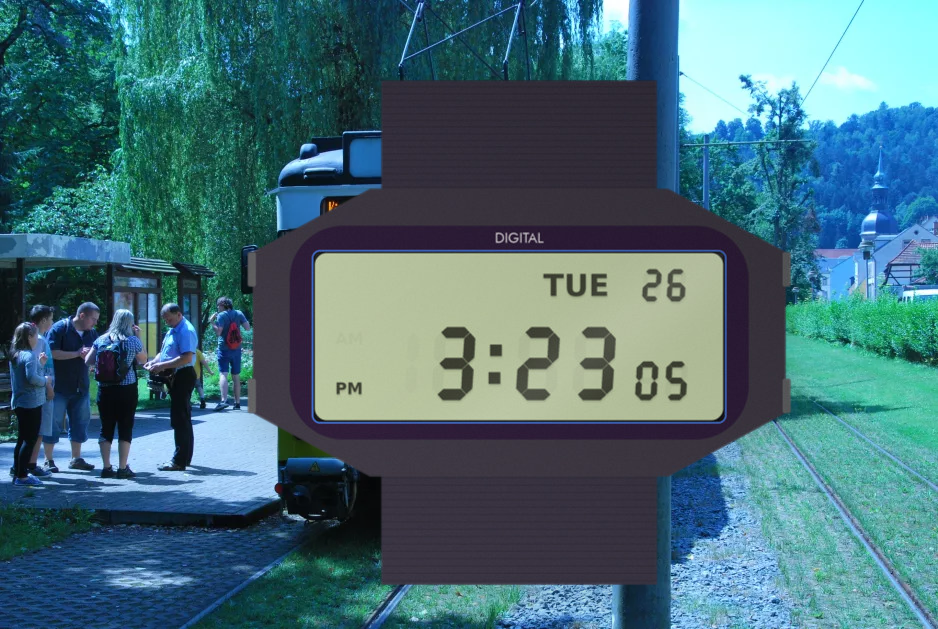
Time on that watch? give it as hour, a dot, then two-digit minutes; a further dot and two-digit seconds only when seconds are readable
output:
3.23.05
